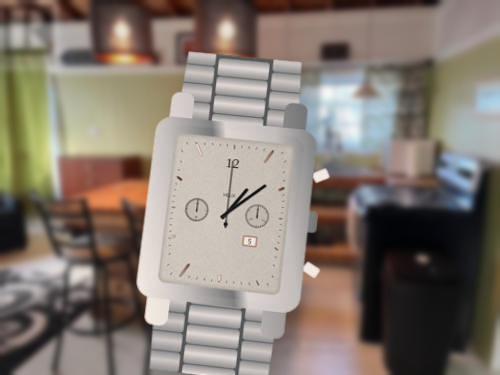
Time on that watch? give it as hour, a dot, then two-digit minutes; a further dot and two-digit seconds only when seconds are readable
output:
1.08
